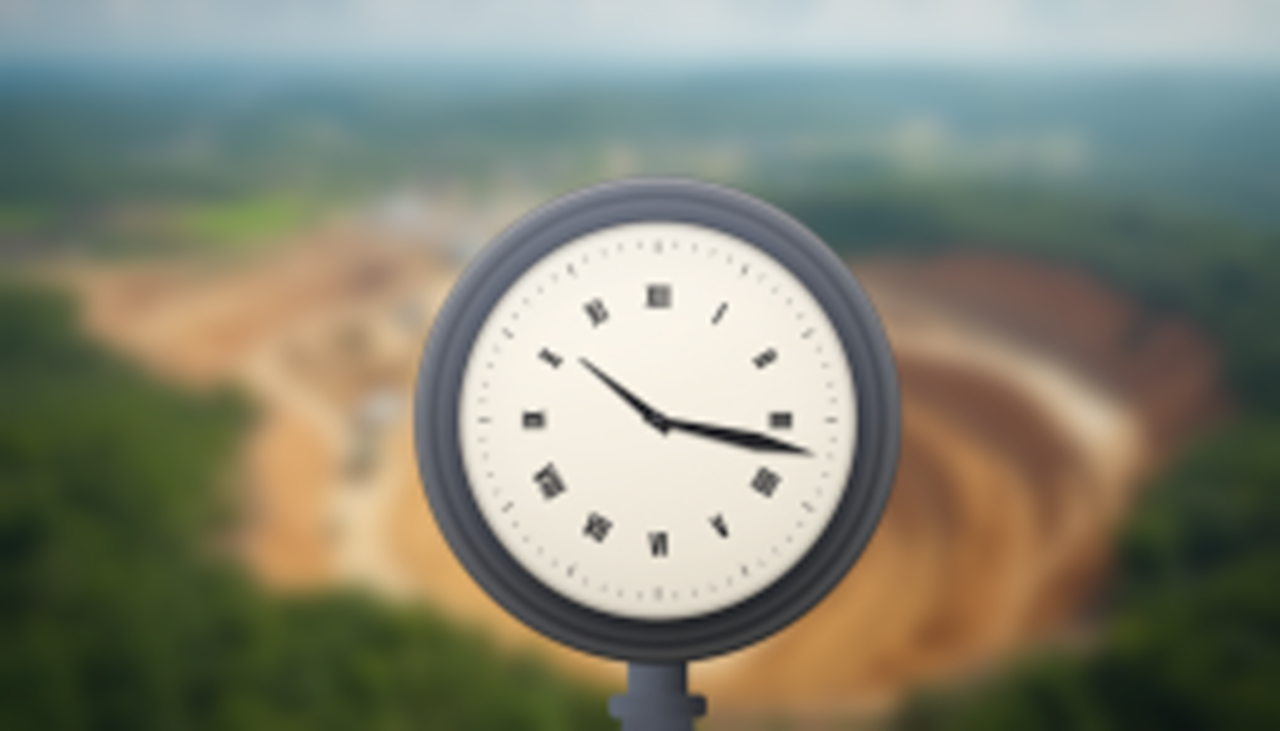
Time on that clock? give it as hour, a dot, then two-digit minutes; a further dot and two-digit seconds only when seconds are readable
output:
10.17
